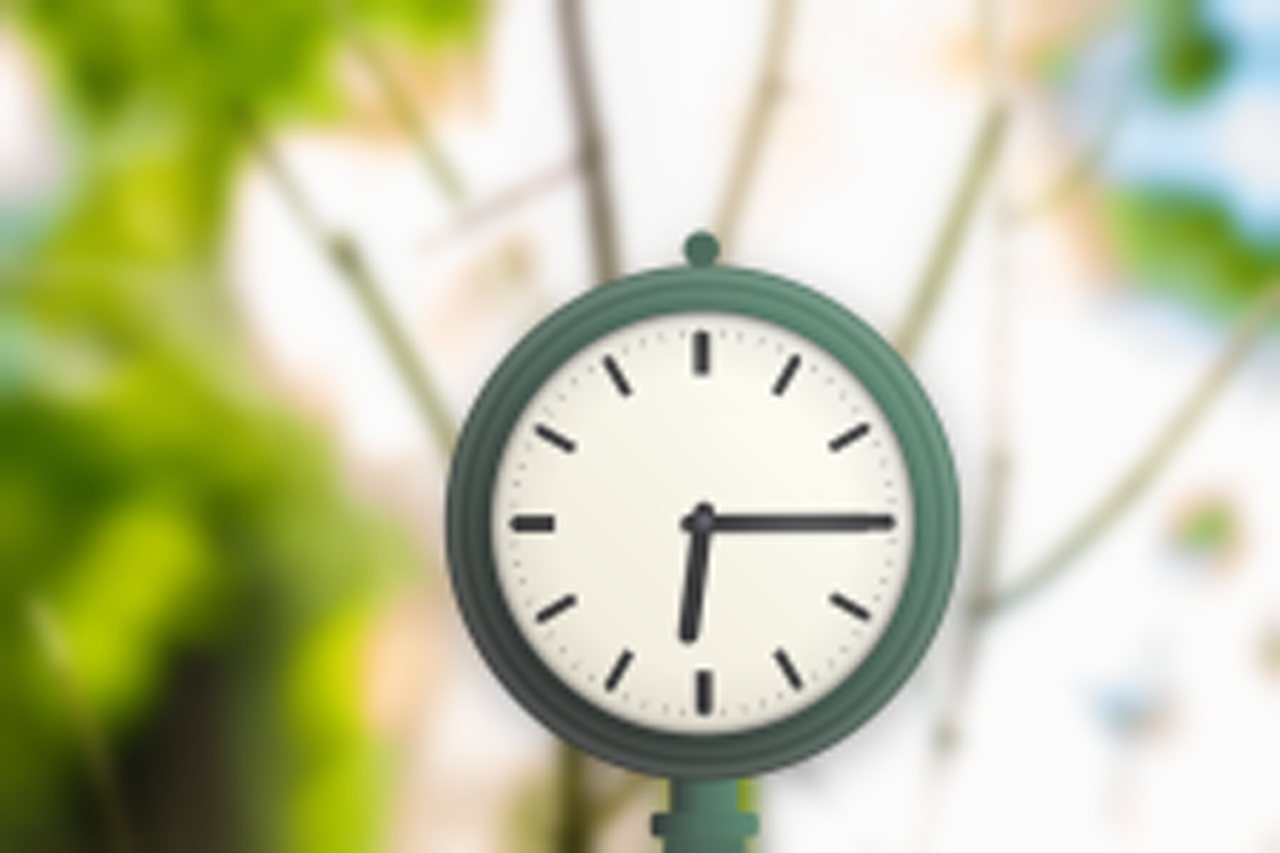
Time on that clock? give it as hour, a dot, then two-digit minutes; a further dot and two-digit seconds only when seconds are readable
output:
6.15
